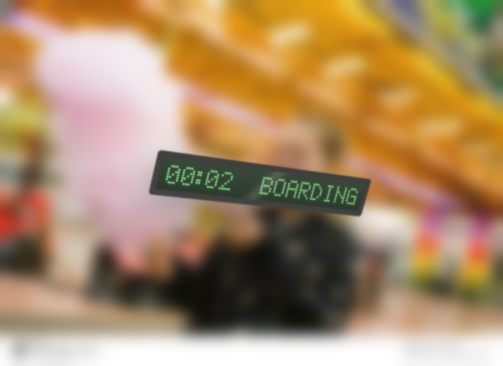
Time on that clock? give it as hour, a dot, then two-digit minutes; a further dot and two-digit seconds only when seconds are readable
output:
0.02
